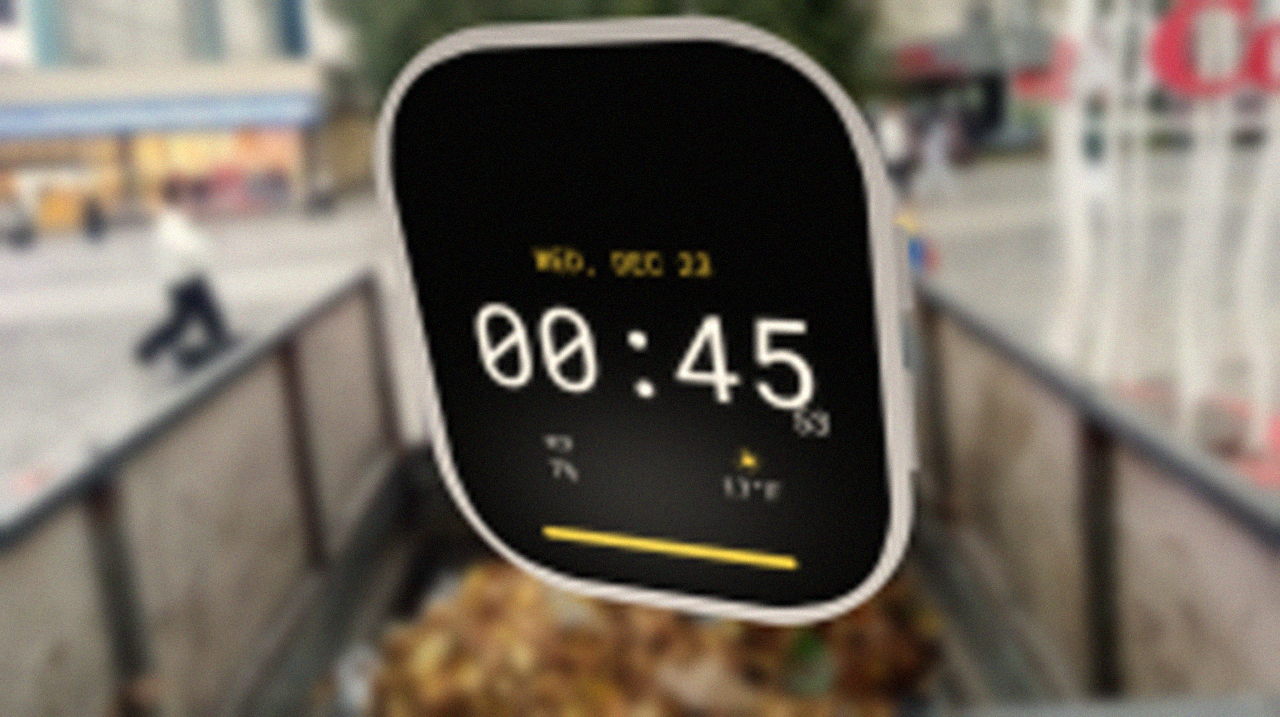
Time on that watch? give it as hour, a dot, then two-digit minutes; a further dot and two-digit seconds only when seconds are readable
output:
0.45
